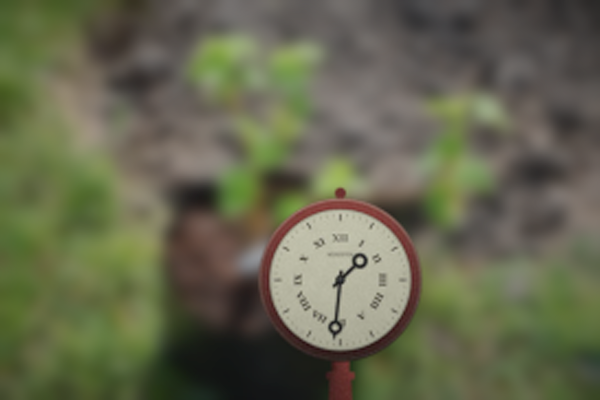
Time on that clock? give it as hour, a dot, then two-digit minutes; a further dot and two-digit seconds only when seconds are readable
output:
1.31
